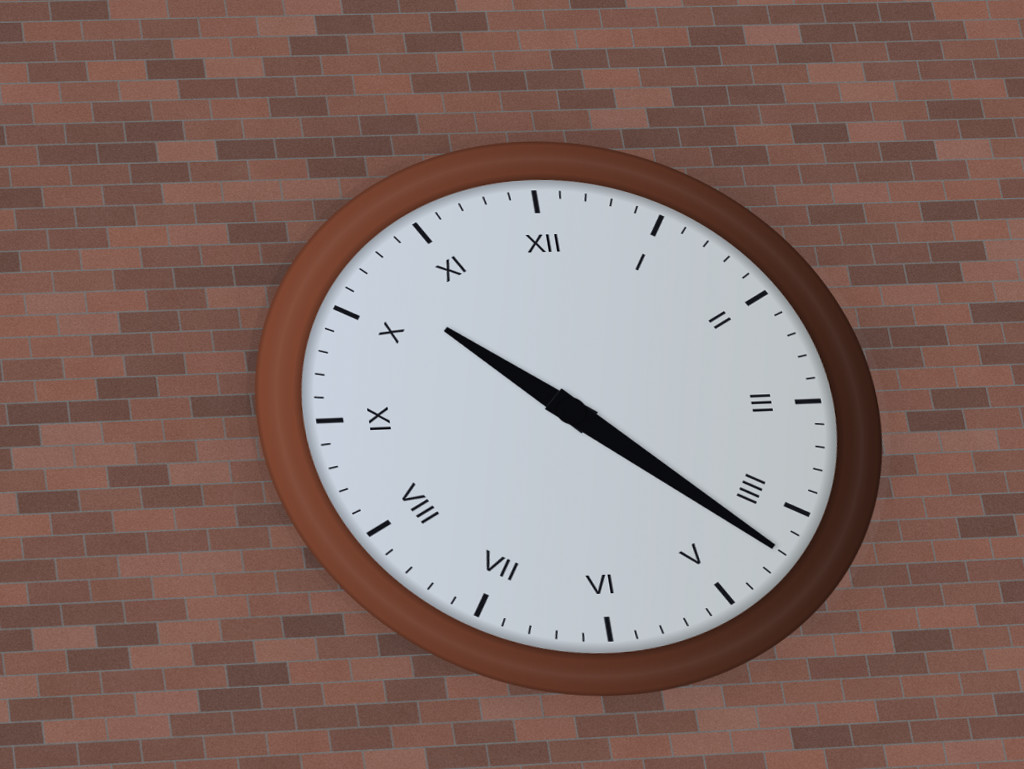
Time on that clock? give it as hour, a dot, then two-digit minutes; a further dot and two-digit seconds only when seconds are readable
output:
10.22
